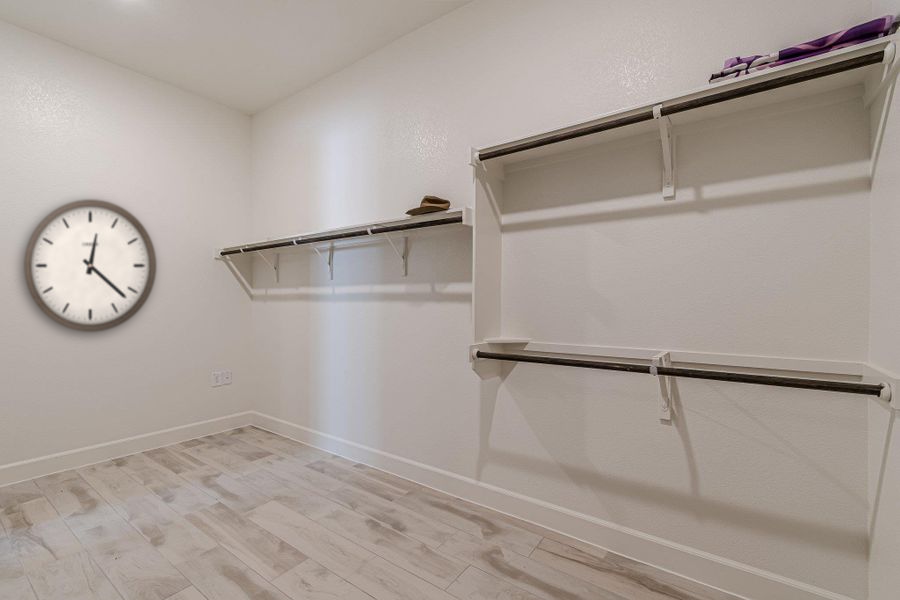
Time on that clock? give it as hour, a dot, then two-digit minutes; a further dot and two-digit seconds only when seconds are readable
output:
12.22
